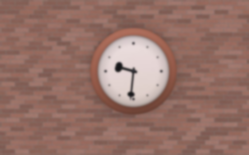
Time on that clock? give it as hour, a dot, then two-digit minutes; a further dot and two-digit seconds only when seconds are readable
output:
9.31
